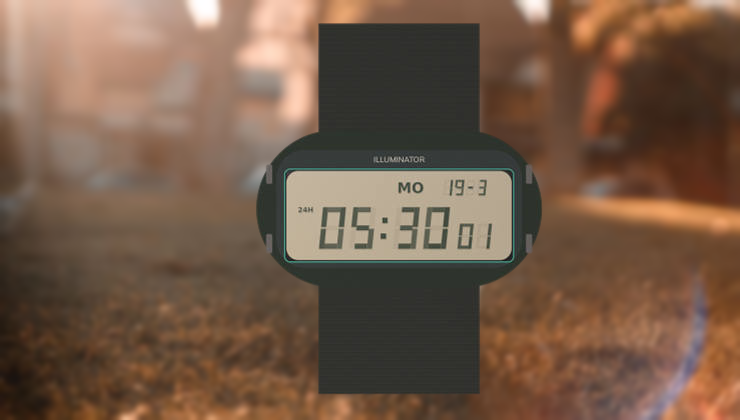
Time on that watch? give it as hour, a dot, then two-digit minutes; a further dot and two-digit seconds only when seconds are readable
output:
5.30.01
